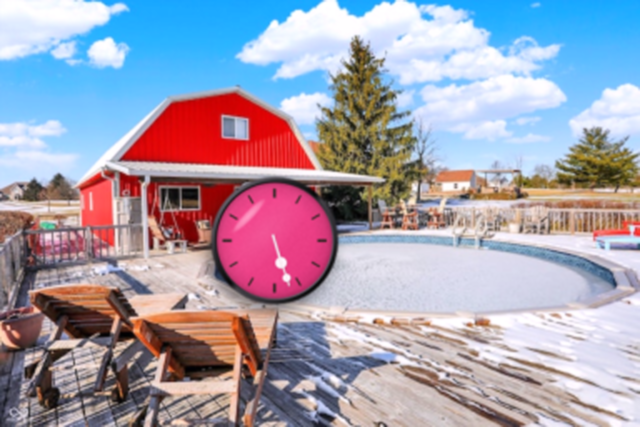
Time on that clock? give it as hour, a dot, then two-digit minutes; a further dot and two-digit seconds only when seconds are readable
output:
5.27
